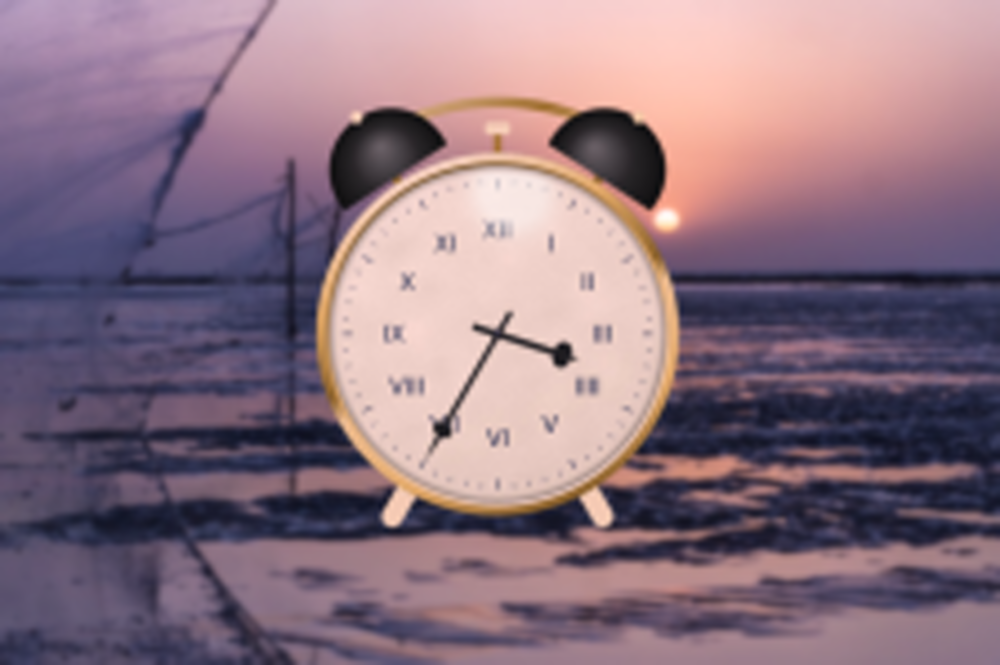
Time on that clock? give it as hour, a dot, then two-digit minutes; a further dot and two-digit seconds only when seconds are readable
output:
3.35
